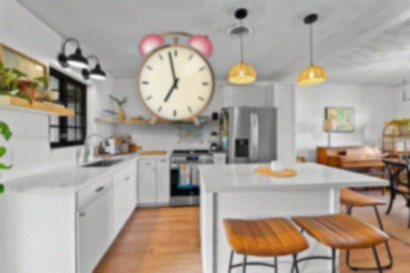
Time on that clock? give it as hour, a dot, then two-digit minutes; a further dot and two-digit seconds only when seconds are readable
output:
6.58
